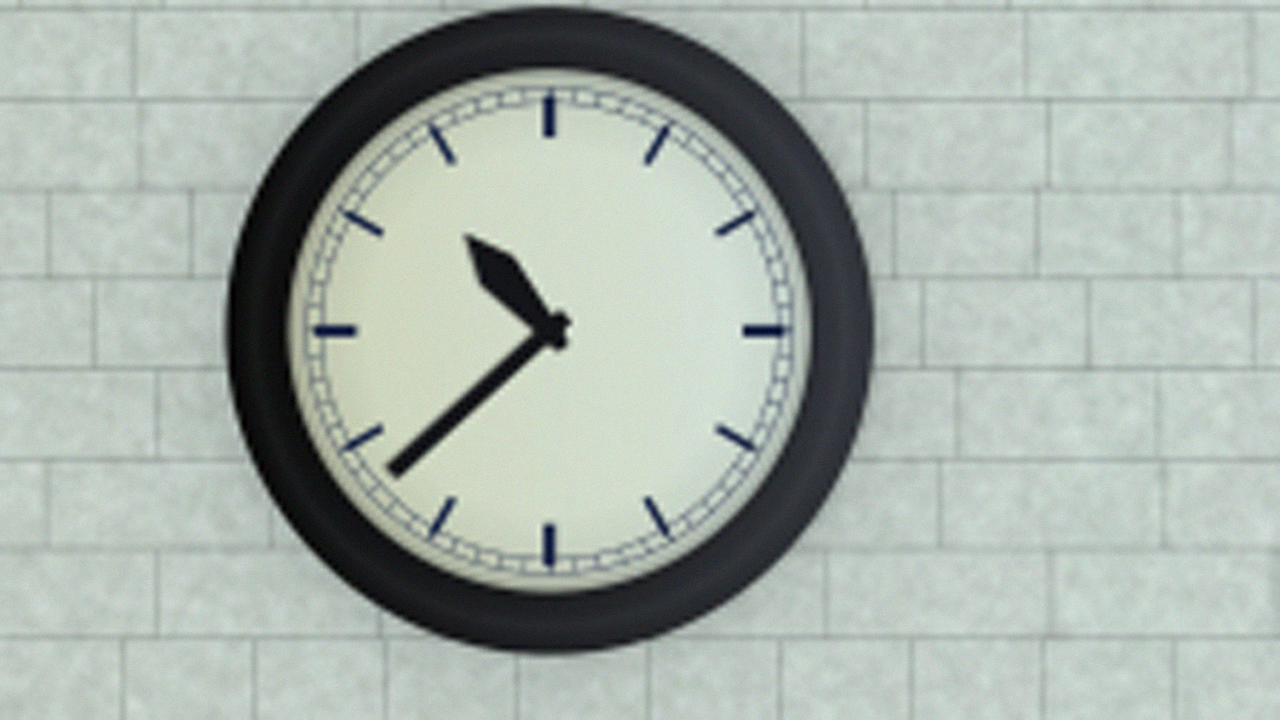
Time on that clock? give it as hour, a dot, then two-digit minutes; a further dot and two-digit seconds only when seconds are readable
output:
10.38
